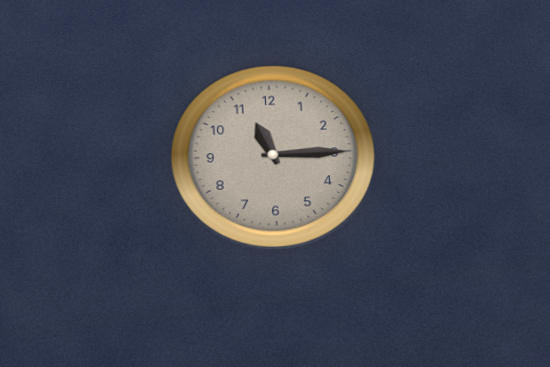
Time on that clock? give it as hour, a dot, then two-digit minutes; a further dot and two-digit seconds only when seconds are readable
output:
11.15
